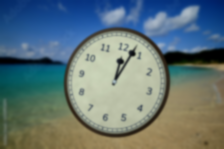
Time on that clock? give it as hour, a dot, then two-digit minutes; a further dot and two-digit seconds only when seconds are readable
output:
12.03
